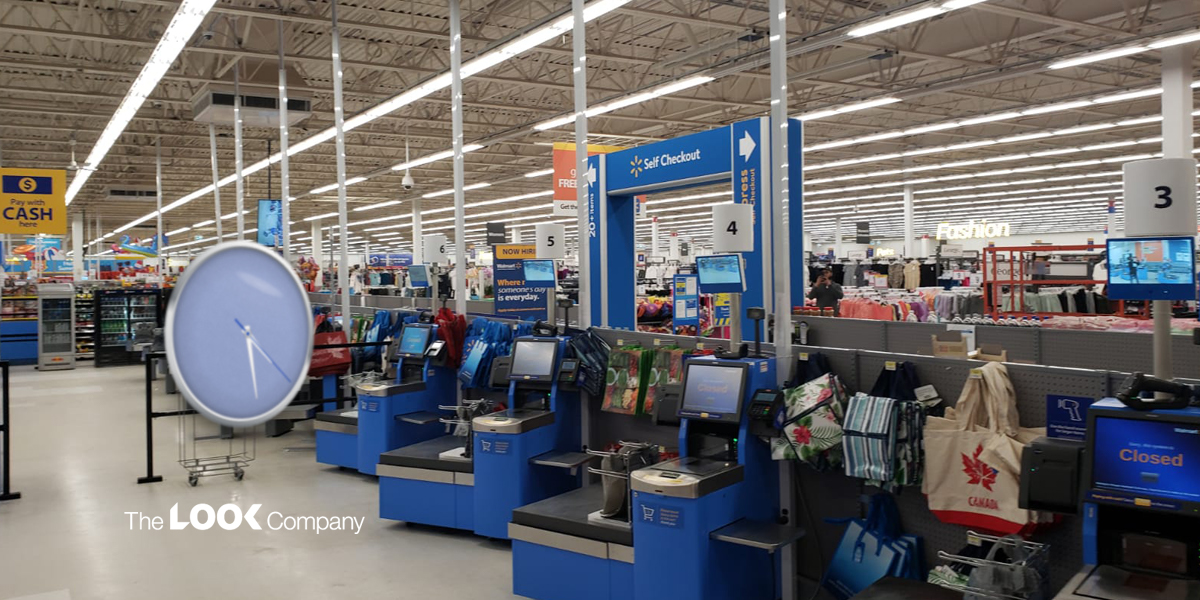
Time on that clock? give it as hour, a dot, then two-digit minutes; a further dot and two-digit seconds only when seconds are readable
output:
4.28.22
